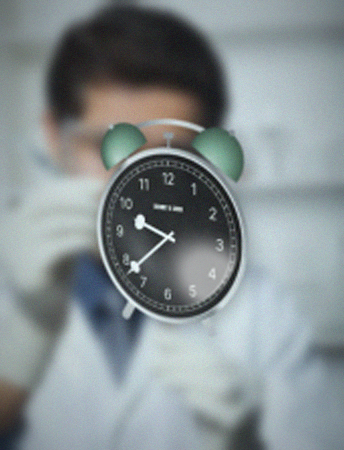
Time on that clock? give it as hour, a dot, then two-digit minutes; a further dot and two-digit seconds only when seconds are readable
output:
9.38
